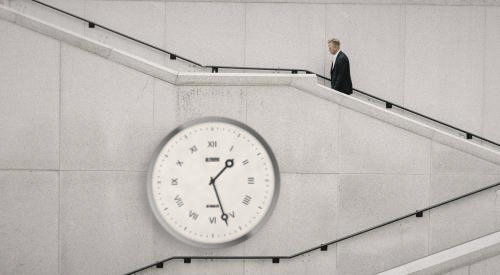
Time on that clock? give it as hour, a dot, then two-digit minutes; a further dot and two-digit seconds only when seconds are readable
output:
1.27
